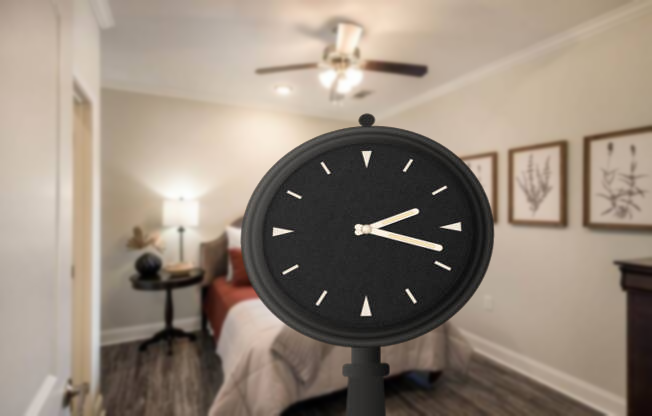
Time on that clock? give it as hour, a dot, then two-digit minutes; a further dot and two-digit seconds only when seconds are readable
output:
2.18
